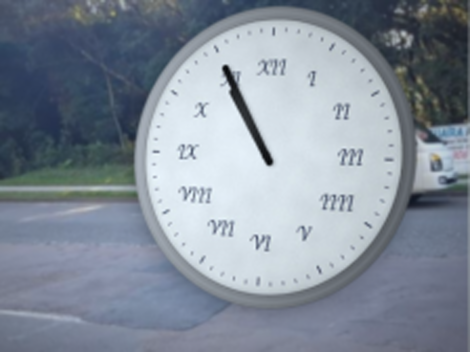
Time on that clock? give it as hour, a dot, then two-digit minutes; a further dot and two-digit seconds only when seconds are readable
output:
10.55
